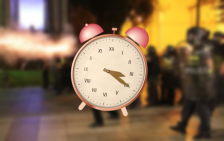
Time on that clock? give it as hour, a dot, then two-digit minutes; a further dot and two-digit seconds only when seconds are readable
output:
3.20
